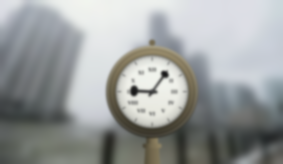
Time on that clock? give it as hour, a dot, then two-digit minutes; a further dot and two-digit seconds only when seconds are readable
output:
9.06
